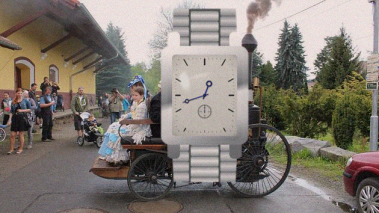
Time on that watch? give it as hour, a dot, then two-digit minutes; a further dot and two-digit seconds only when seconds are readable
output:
12.42
